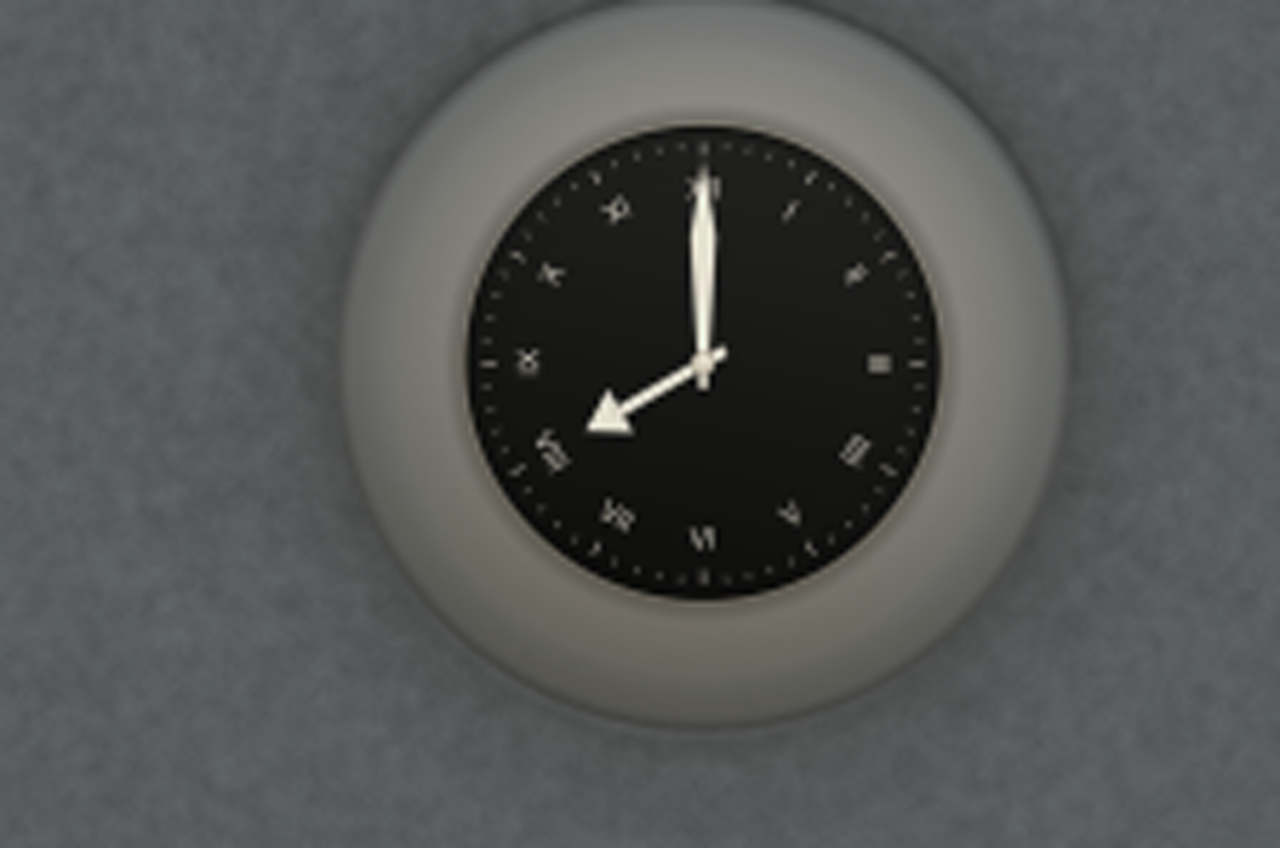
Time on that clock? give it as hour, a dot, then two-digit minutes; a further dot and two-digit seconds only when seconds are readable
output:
8.00
